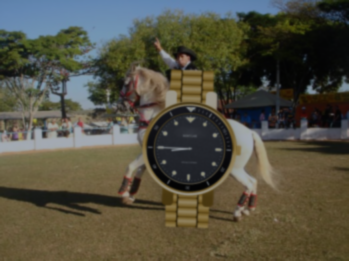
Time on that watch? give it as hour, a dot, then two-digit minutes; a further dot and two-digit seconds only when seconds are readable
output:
8.45
